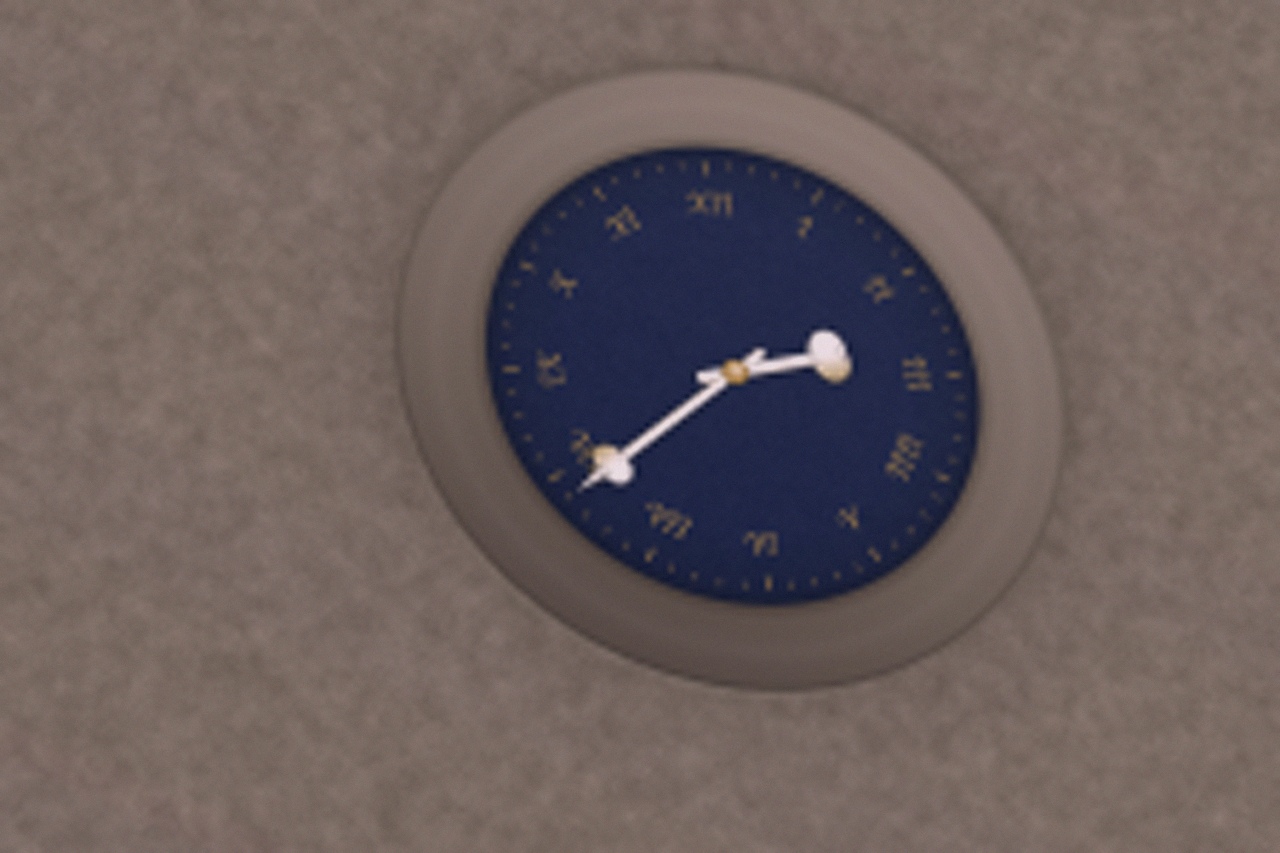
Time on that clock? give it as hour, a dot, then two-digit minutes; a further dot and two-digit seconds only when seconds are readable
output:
2.39
